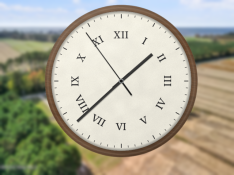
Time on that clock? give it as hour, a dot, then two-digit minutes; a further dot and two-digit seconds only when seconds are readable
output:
1.37.54
